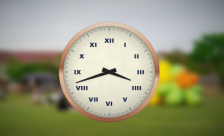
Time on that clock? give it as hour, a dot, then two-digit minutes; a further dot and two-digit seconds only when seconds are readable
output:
3.42
